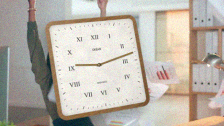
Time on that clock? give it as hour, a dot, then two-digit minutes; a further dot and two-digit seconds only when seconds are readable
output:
9.13
